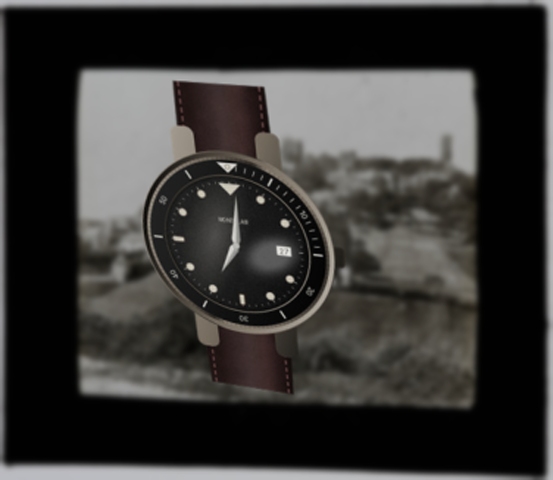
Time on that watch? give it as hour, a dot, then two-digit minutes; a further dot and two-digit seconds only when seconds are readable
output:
7.01
